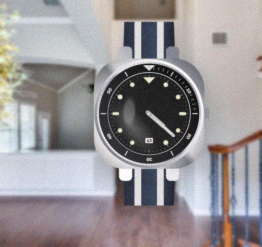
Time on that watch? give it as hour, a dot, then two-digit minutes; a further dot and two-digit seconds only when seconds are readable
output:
4.22
